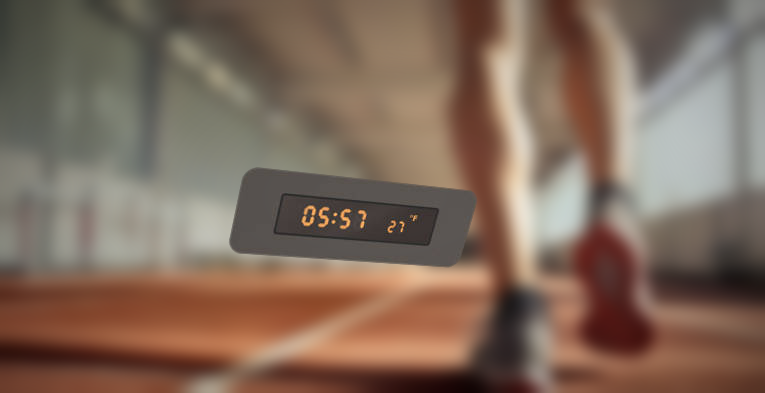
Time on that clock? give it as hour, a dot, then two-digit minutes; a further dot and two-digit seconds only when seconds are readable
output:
5.57
